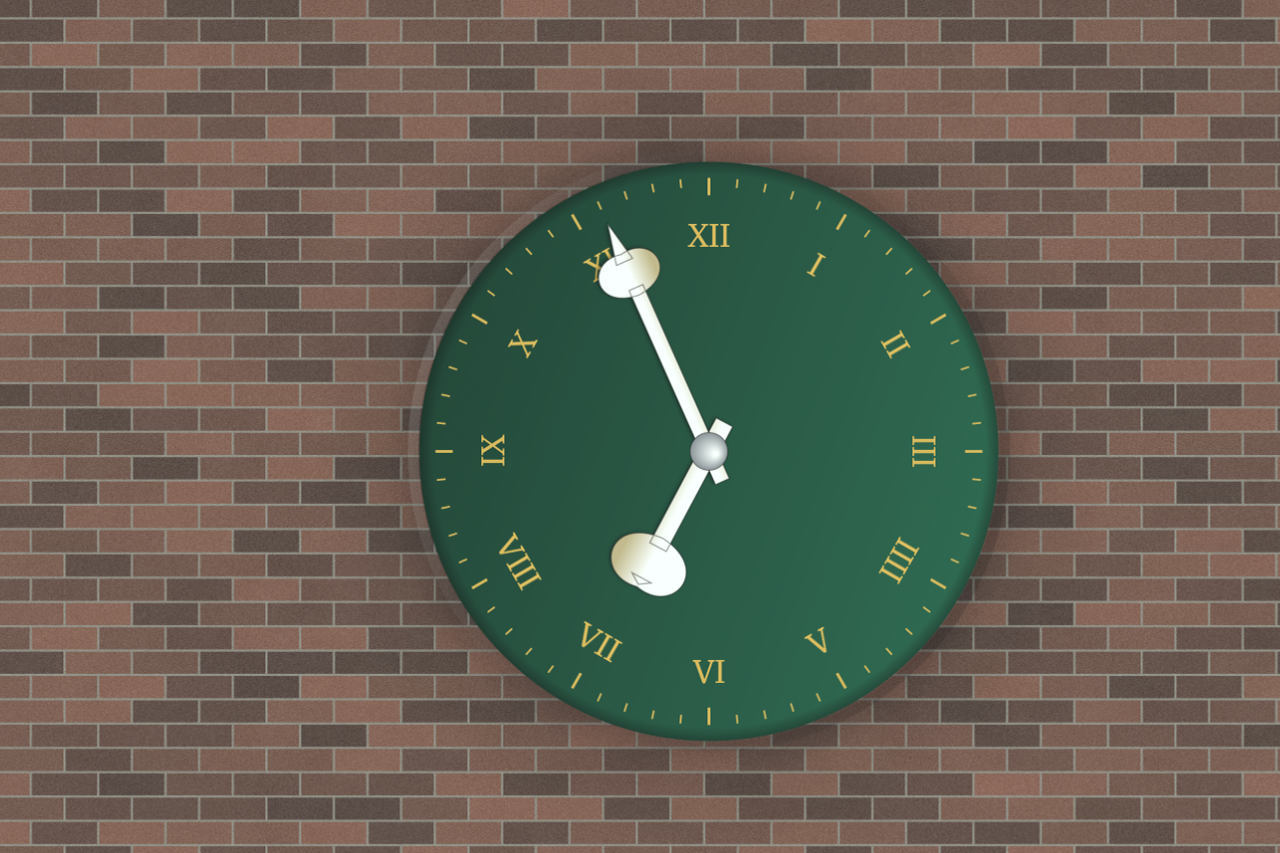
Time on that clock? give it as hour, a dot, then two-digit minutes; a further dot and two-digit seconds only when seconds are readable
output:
6.56
